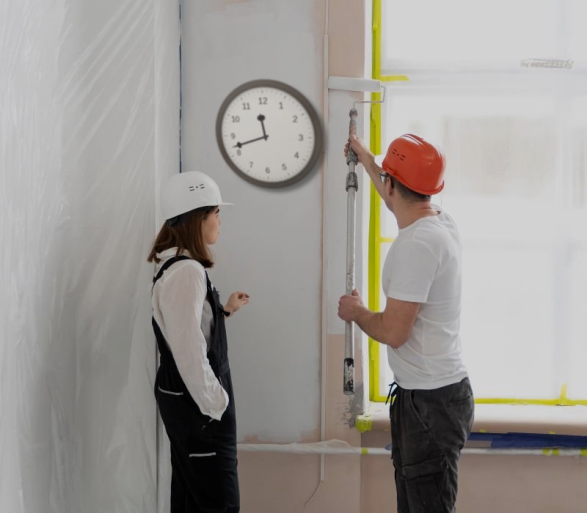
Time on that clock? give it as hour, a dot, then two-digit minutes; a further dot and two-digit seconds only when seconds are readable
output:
11.42
